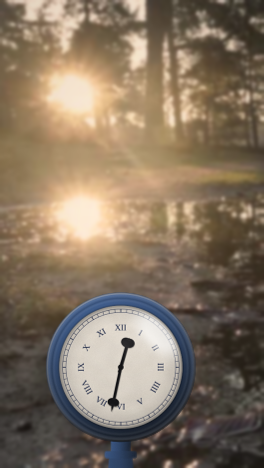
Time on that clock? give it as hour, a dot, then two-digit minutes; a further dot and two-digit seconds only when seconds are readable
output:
12.32
